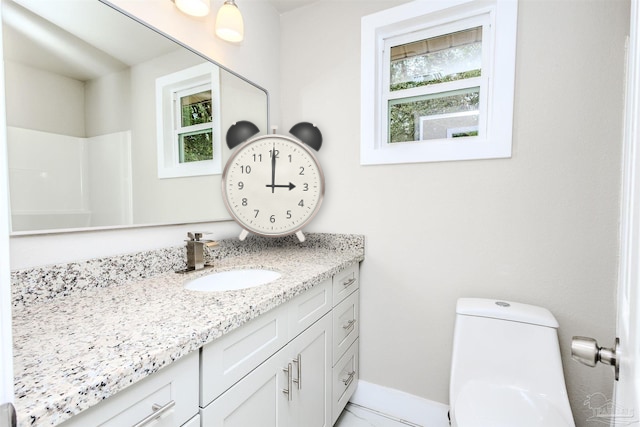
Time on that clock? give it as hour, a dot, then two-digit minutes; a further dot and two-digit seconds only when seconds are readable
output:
3.00
